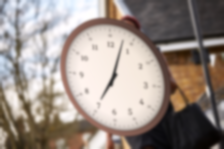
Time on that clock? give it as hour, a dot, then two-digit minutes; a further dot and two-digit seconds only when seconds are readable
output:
7.03
